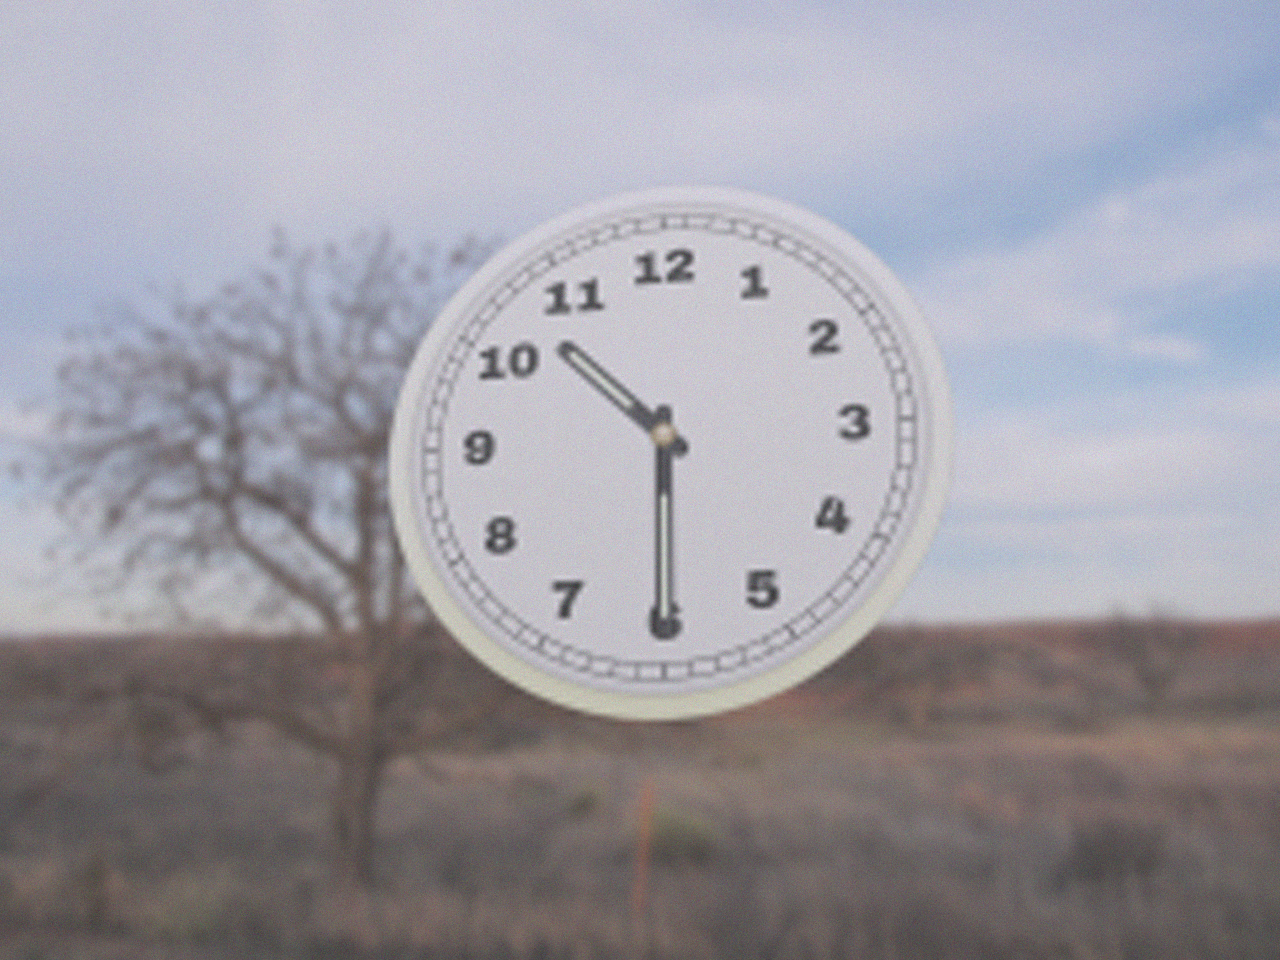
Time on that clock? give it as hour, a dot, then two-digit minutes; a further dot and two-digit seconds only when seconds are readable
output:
10.30
